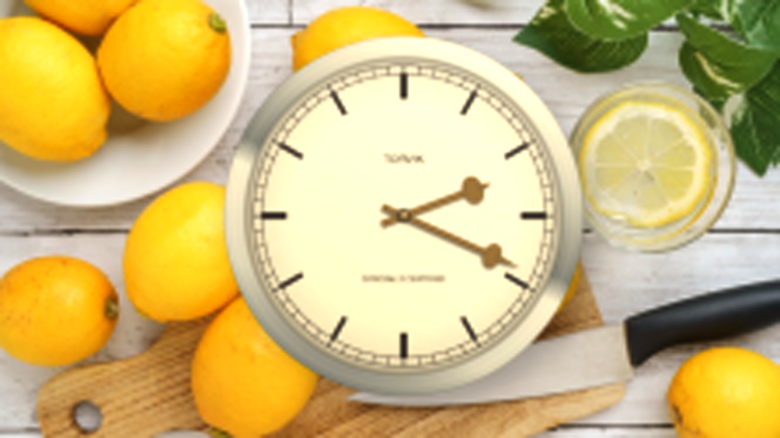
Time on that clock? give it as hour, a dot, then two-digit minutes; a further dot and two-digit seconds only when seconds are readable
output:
2.19
